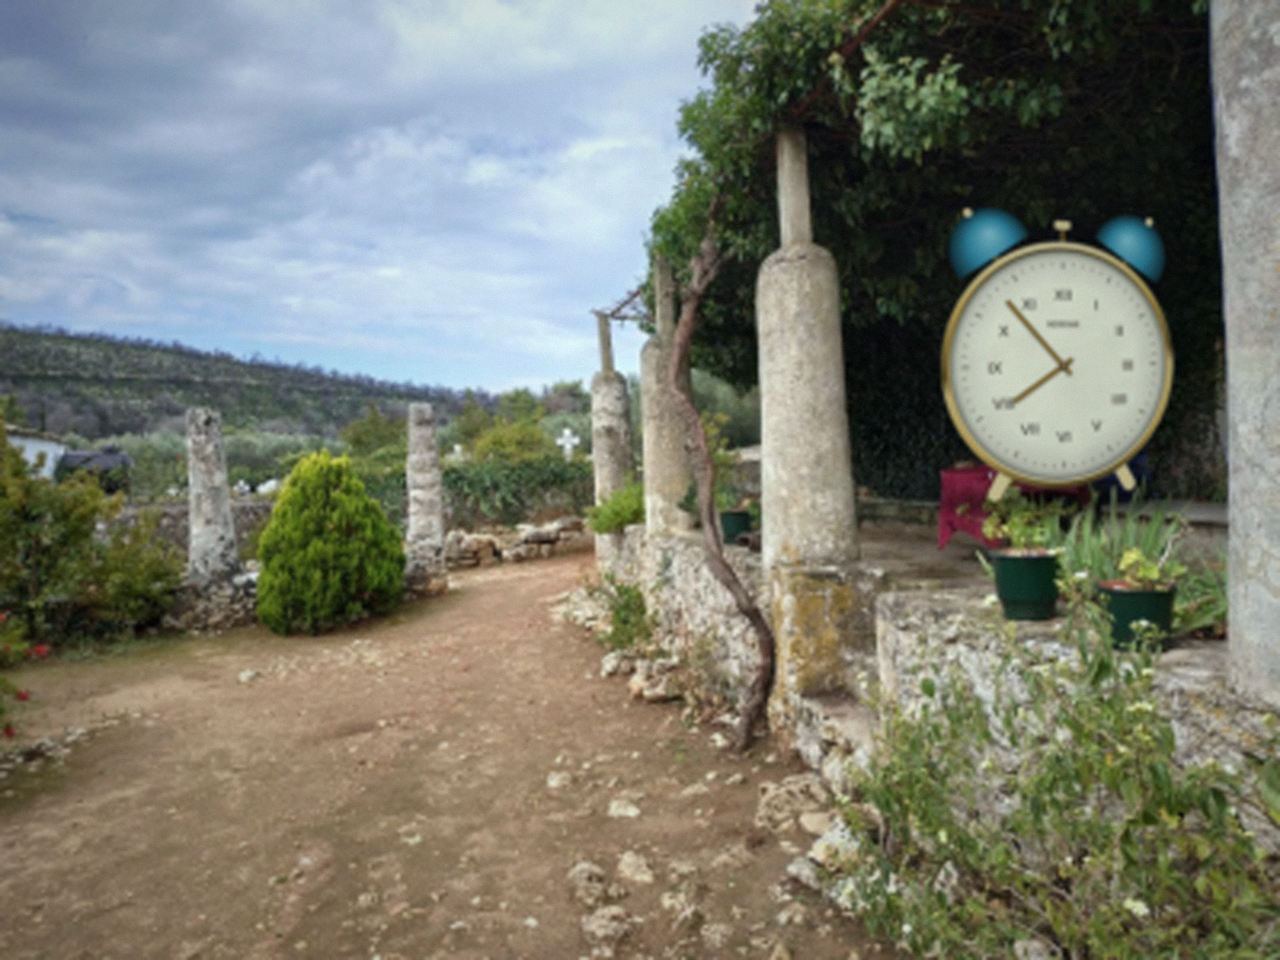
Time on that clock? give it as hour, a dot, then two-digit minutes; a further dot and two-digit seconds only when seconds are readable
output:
7.53
